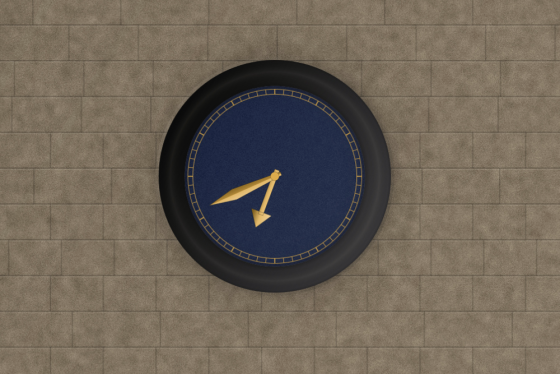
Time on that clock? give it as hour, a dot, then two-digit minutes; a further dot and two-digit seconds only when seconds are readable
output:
6.41
